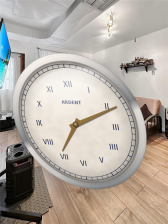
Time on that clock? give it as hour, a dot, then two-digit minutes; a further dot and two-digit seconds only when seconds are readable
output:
7.11
